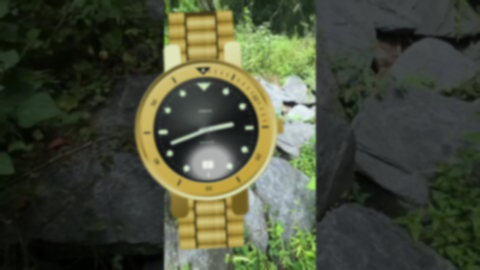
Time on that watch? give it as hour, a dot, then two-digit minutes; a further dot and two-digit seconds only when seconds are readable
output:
2.42
